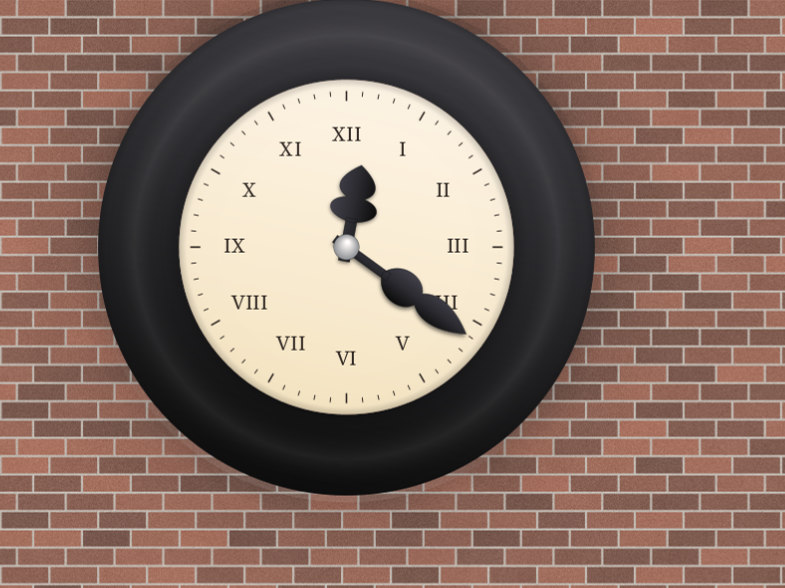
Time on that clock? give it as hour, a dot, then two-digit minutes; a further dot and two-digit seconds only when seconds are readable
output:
12.21
